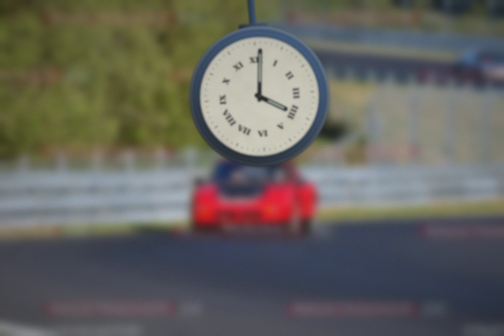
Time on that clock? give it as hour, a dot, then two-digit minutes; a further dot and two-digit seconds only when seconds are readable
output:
4.01
